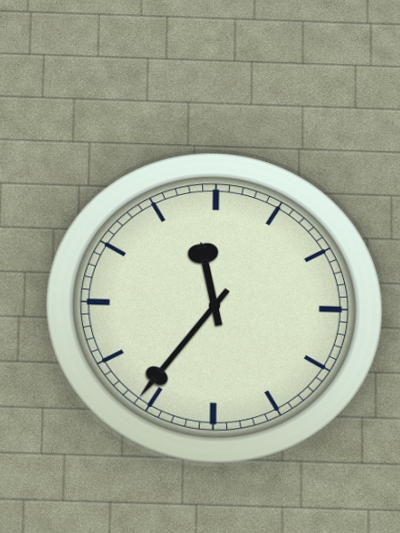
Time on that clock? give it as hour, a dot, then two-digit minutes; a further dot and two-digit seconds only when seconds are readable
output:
11.36
